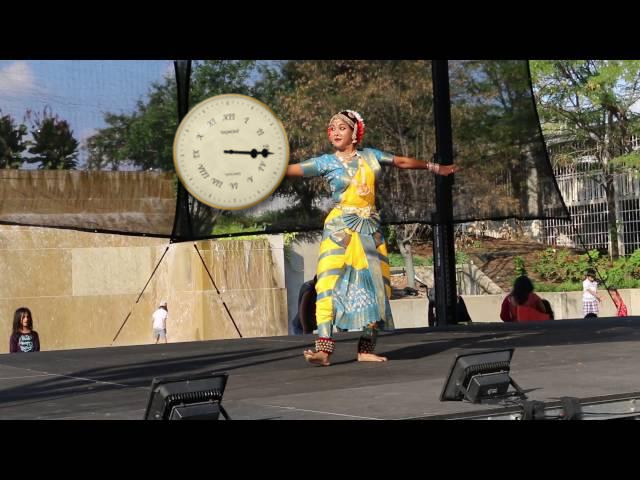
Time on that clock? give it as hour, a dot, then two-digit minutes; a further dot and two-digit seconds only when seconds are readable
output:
3.16
